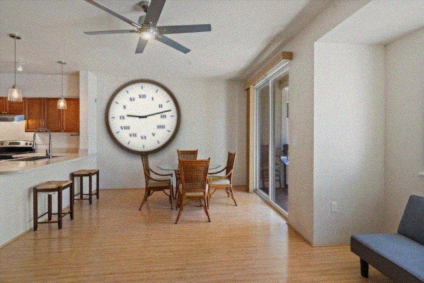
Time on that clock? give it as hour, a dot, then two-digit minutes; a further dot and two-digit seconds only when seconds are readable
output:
9.13
